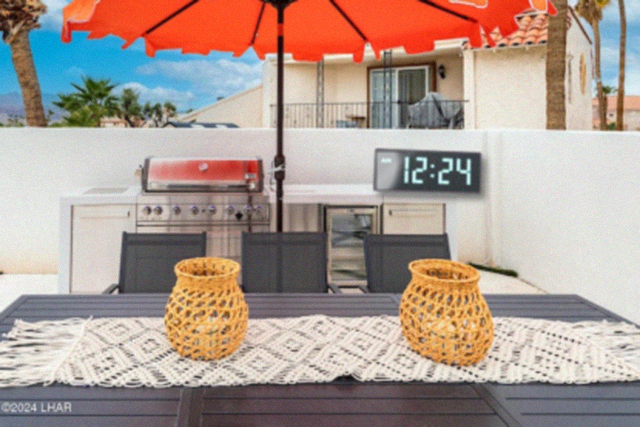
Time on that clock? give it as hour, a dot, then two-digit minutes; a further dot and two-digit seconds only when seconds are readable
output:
12.24
